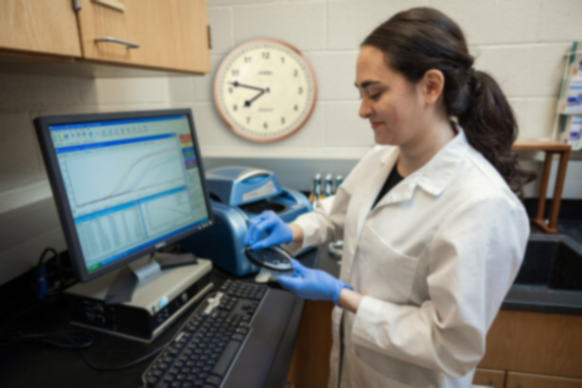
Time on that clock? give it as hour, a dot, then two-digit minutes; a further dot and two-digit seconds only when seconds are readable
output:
7.47
